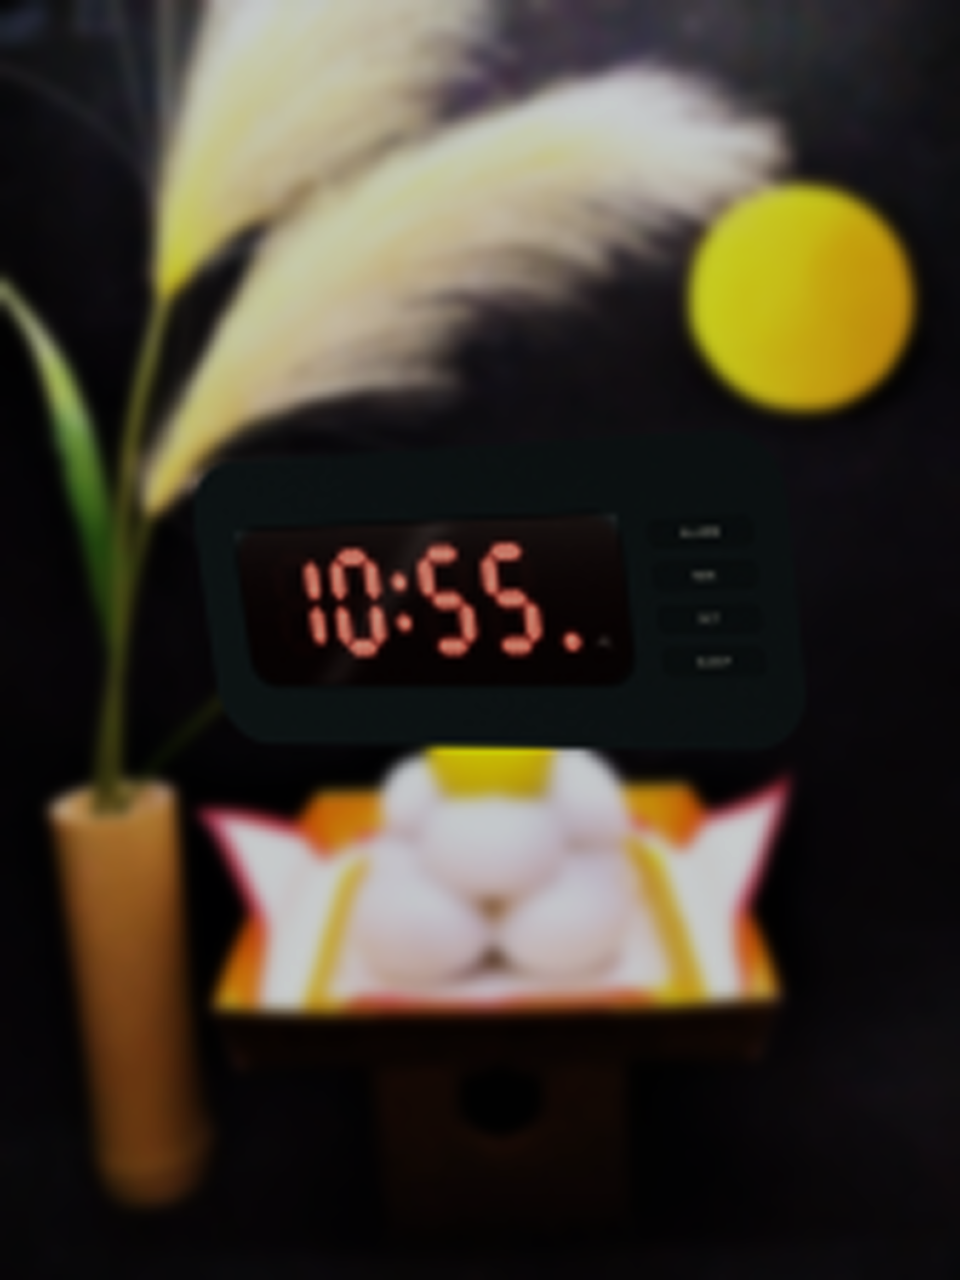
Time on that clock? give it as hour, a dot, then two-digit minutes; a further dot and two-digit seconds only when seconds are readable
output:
10.55
